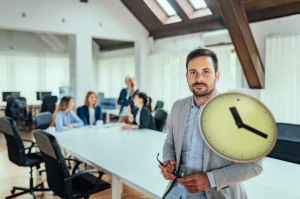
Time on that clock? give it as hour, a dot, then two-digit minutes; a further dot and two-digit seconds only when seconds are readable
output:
11.19
